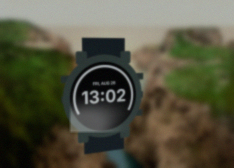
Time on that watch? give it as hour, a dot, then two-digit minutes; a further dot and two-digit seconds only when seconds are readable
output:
13.02
